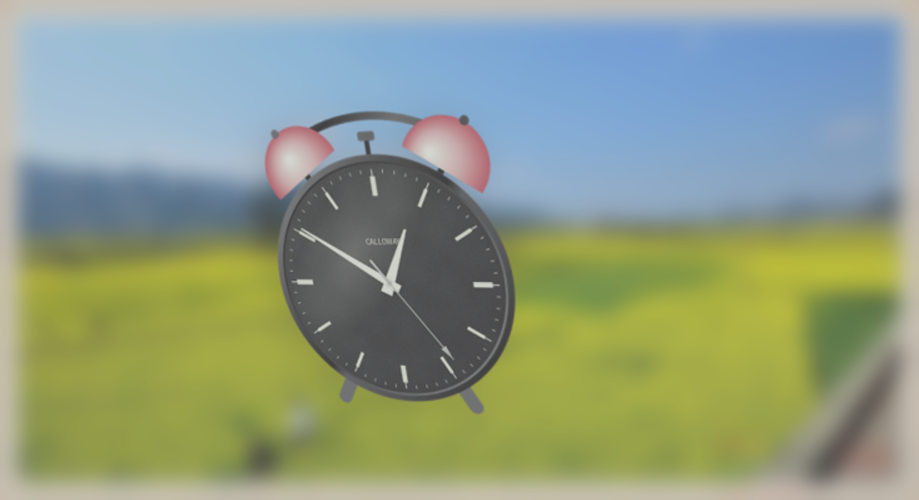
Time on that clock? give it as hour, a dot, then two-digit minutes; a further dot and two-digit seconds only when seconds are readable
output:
12.50.24
